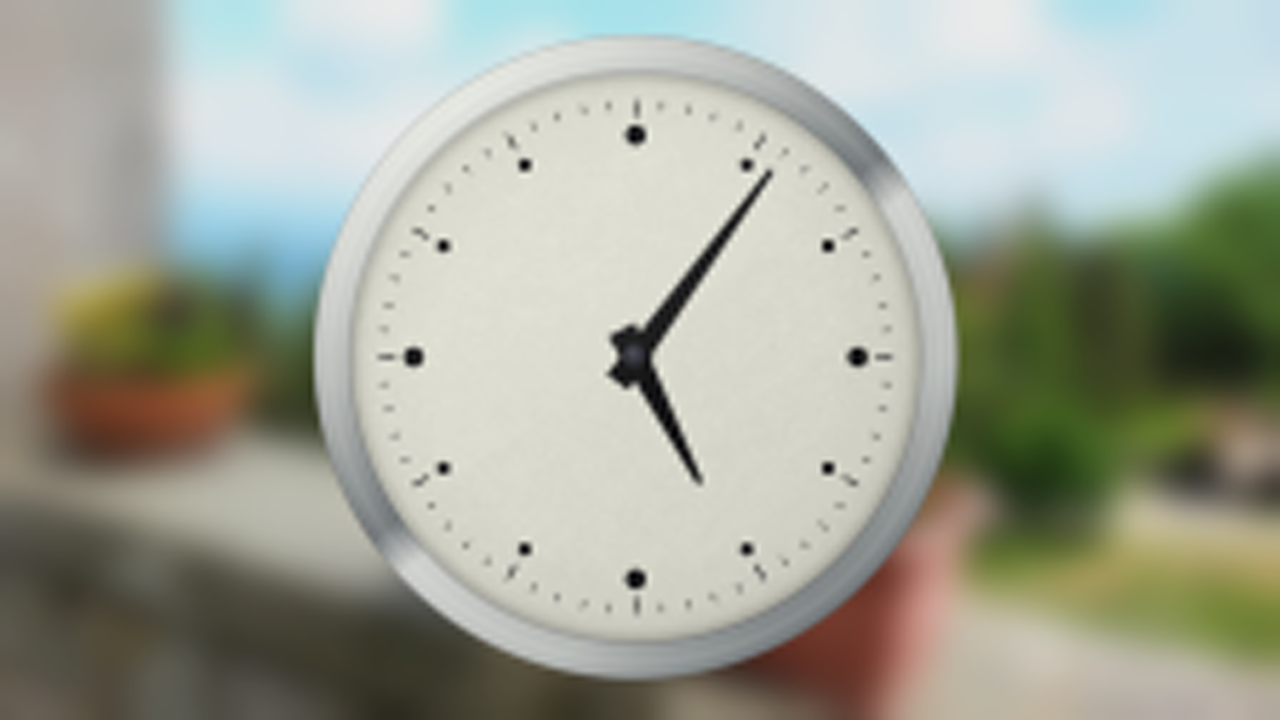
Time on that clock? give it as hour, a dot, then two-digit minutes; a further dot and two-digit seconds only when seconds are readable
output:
5.06
